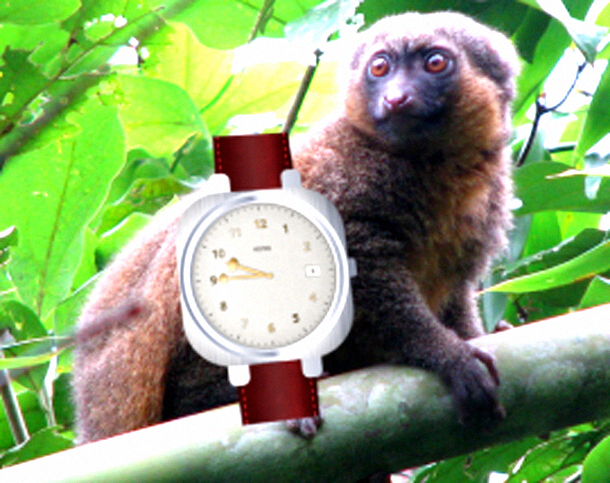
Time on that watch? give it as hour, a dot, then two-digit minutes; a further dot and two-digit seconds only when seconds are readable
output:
9.45
